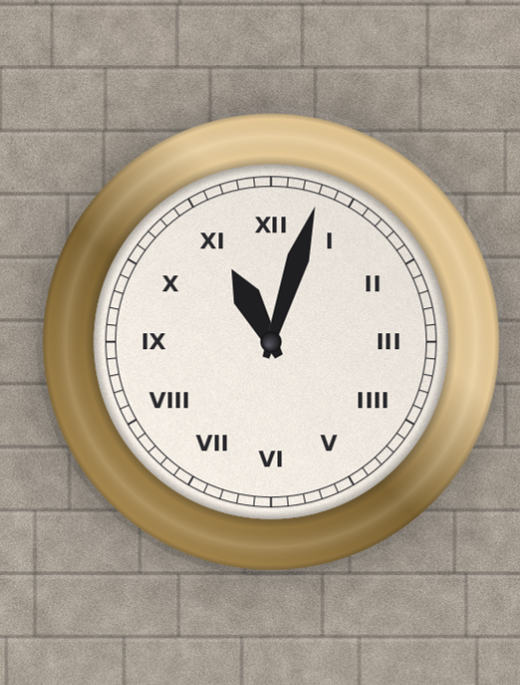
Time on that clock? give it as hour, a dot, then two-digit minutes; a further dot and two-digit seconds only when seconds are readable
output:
11.03
